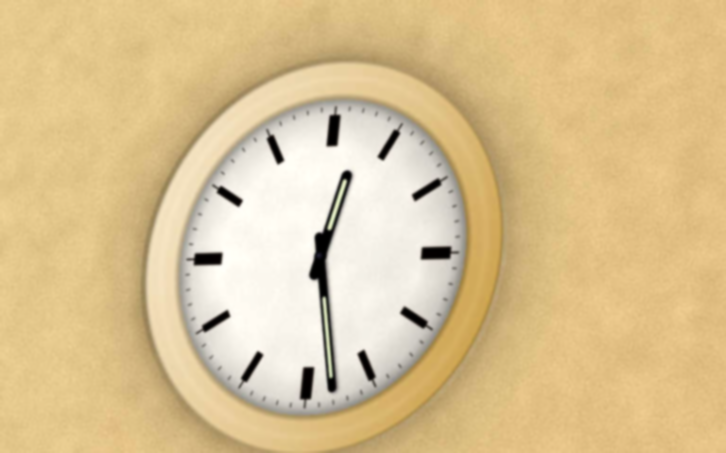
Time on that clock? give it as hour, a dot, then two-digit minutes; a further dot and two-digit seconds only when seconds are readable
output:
12.28
